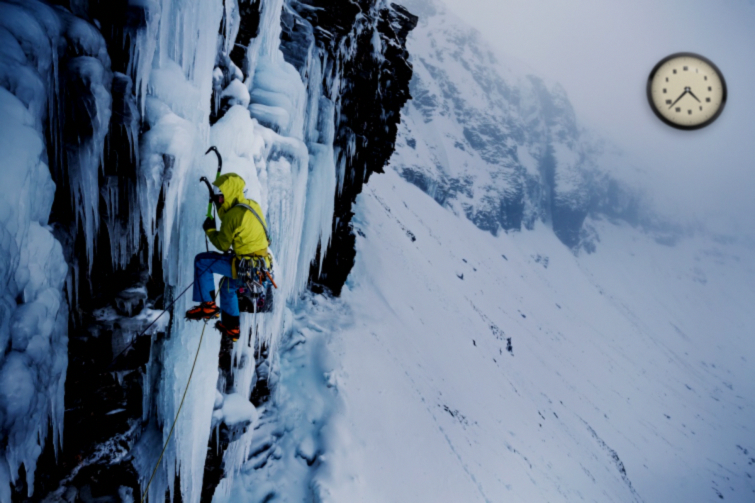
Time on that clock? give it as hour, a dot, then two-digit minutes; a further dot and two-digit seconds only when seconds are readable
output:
4.38
